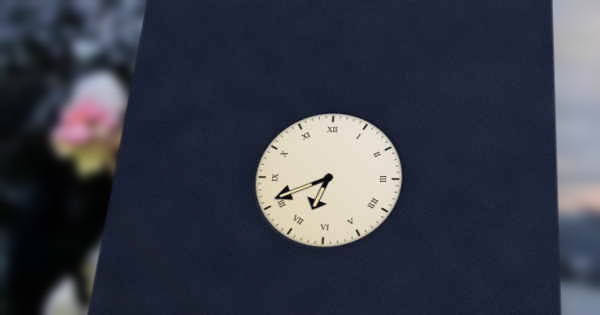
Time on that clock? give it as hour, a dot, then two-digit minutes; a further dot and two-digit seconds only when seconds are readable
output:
6.41
